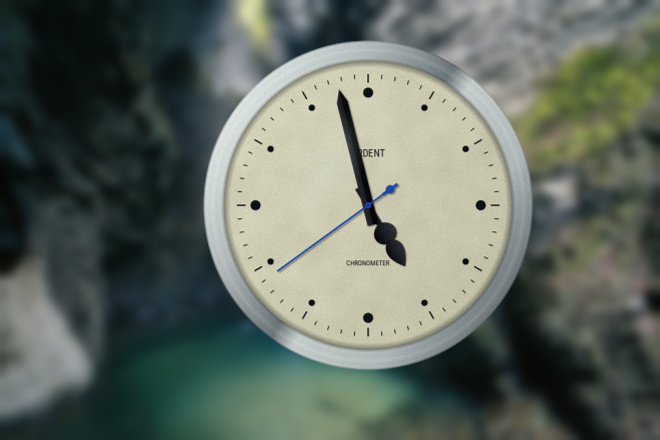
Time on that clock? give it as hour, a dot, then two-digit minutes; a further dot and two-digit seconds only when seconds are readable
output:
4.57.39
